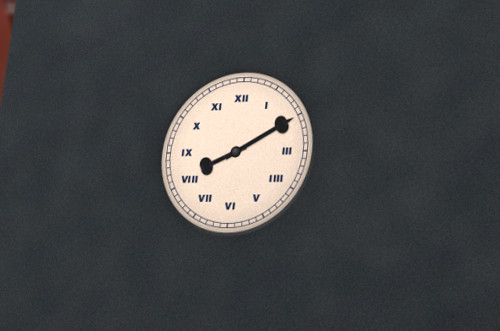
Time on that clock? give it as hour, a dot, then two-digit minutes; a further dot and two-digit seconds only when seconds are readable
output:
8.10
